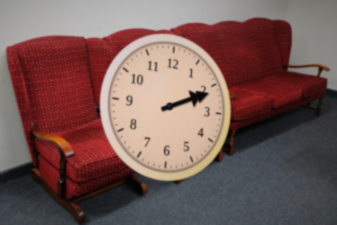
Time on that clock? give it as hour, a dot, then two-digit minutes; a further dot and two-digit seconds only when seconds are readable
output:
2.11
